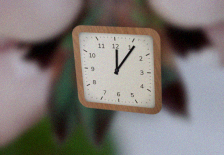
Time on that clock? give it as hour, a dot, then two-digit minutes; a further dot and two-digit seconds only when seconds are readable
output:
12.06
